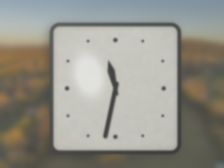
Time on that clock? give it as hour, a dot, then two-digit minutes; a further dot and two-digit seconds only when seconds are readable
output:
11.32
